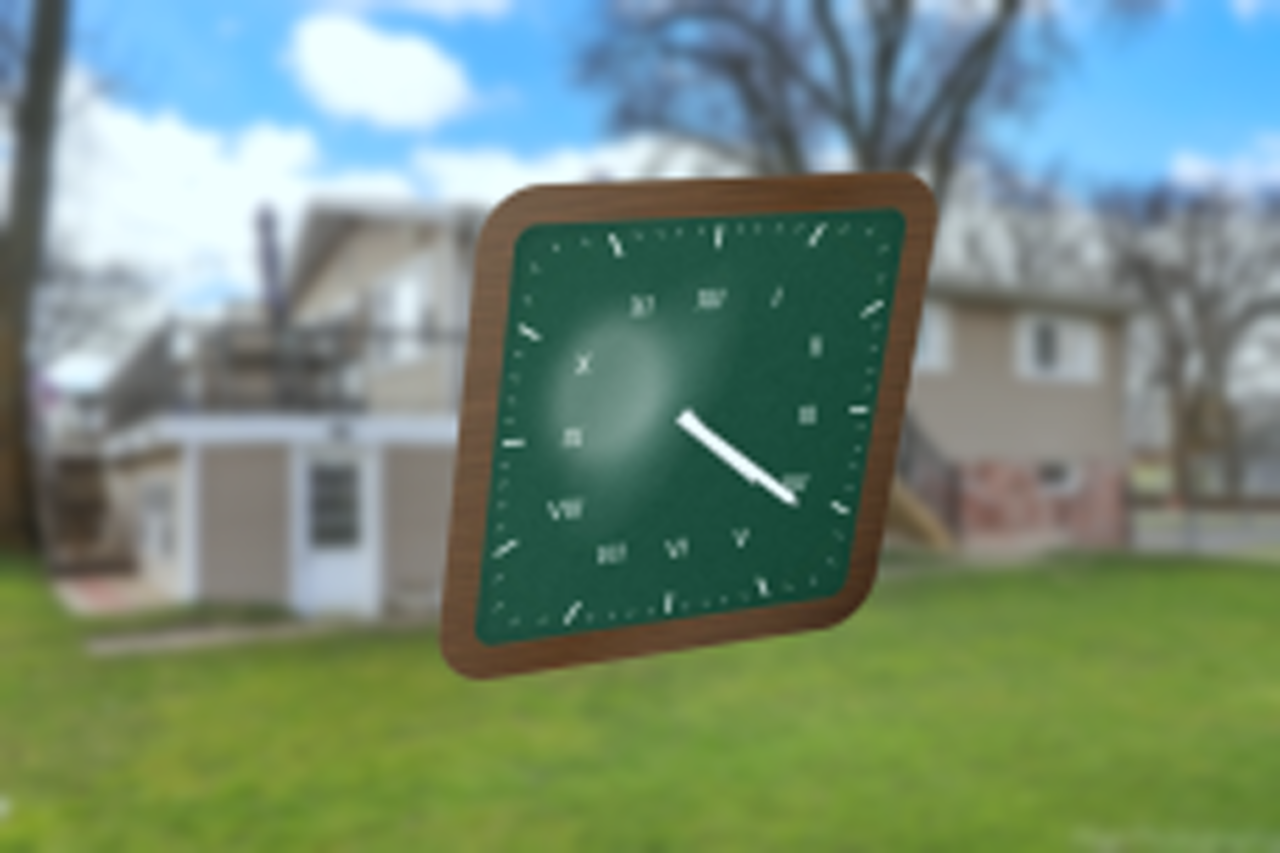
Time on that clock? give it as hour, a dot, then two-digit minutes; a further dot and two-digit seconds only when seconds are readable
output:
4.21
